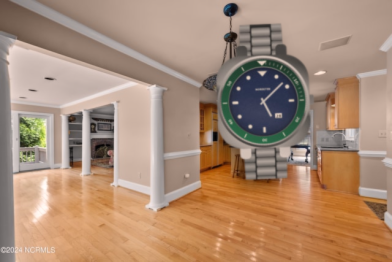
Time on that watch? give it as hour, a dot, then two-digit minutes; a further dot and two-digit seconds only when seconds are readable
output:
5.08
